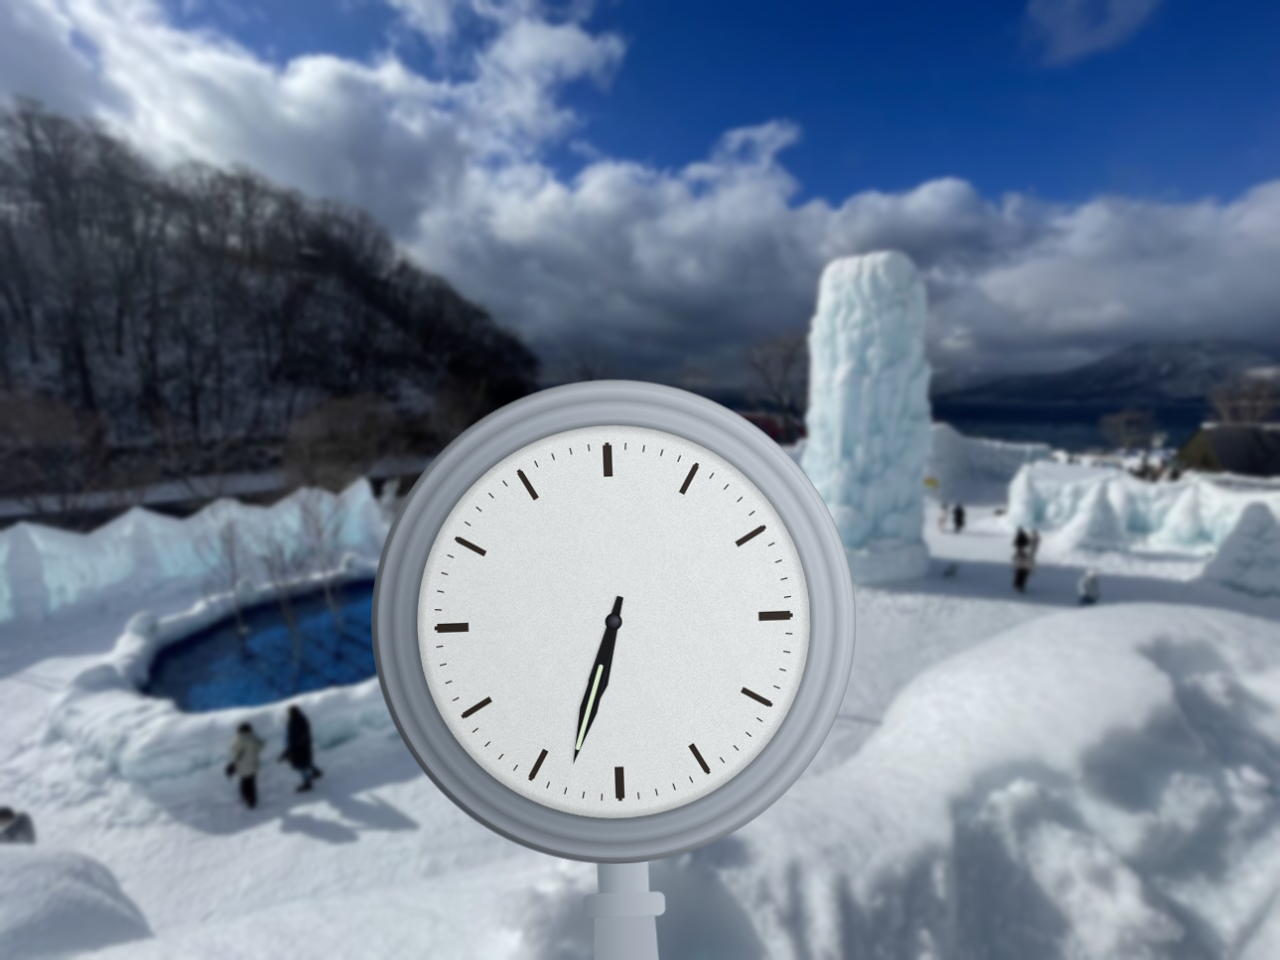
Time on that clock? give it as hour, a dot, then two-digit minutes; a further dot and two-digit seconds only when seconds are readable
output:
6.33
